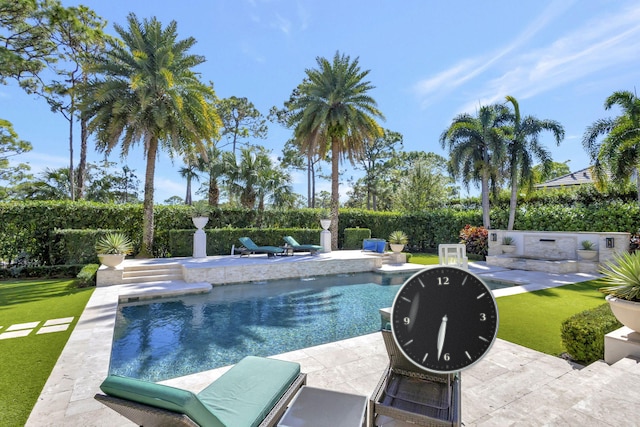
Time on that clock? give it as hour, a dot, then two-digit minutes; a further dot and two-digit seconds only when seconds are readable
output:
6.32
